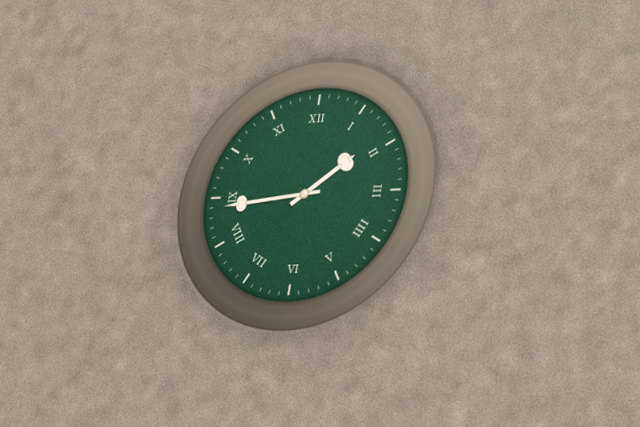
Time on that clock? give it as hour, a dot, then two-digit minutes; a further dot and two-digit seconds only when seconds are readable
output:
1.44
